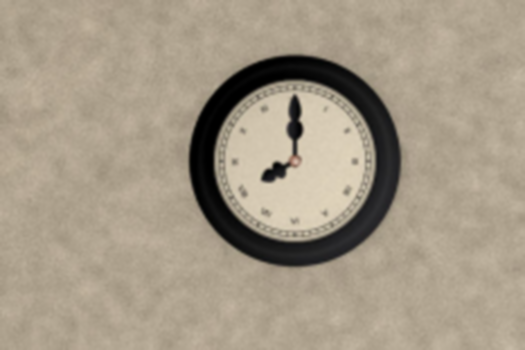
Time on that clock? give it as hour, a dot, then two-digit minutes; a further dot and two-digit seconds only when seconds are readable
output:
8.00
